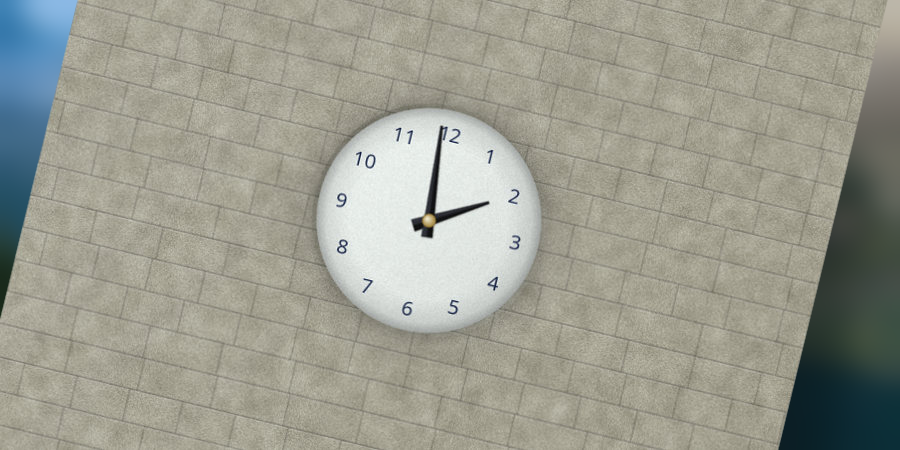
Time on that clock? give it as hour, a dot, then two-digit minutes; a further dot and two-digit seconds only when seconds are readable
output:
1.59
